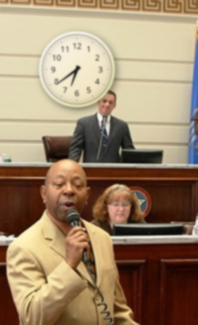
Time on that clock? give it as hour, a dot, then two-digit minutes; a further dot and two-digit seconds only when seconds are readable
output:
6.39
